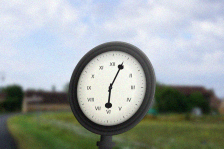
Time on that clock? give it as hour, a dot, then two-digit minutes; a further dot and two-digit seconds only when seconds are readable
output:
6.04
